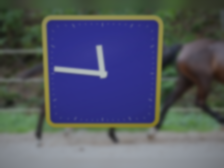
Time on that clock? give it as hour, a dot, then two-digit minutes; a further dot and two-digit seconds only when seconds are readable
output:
11.46
